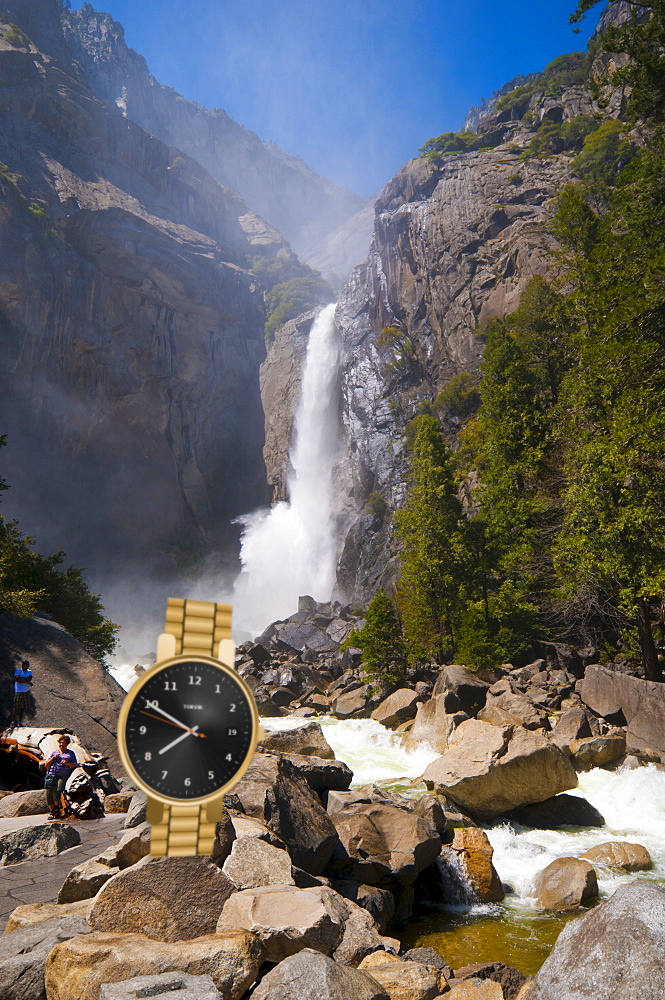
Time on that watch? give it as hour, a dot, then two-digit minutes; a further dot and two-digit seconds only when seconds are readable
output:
7.49.48
